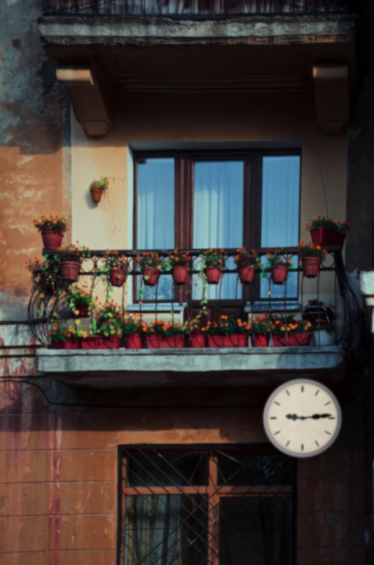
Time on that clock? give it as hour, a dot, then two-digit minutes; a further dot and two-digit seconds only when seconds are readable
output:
9.14
